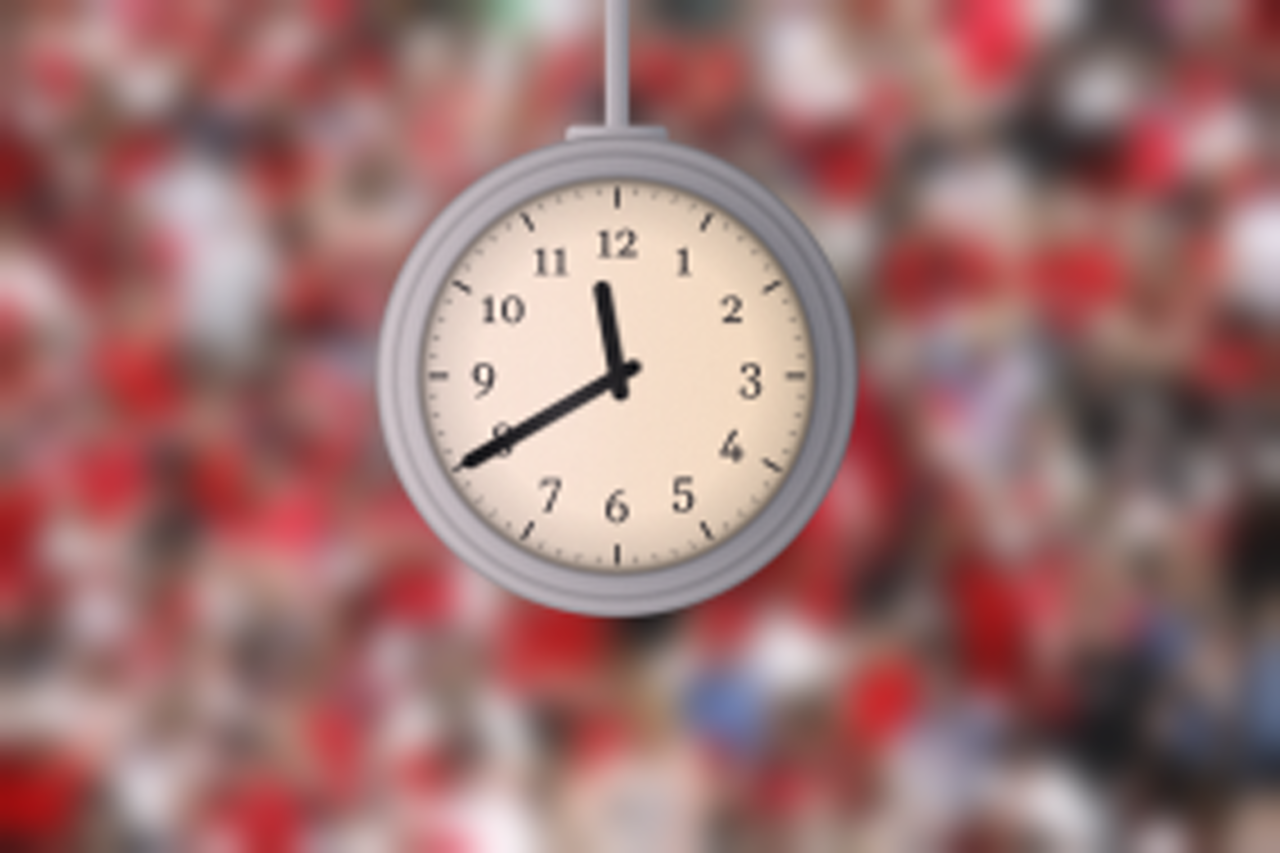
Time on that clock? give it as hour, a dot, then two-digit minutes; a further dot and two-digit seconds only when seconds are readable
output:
11.40
